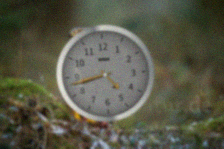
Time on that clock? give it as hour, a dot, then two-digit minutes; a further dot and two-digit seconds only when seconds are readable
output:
4.43
